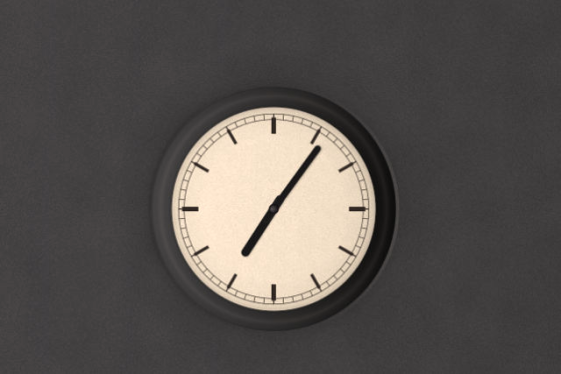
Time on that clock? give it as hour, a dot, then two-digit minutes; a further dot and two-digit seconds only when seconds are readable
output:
7.06
